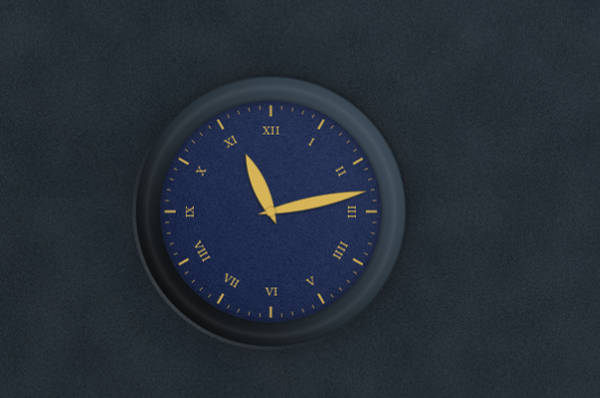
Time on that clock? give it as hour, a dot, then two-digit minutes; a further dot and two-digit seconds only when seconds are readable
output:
11.13
